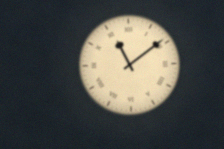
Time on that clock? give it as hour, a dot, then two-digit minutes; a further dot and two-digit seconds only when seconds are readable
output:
11.09
